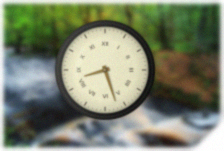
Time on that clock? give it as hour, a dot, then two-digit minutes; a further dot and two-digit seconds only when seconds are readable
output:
8.27
